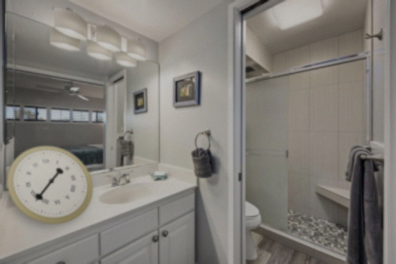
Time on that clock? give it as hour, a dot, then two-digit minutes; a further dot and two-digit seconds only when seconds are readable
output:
1.38
